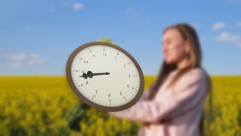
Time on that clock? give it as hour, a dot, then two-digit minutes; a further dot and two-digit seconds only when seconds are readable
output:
8.43
